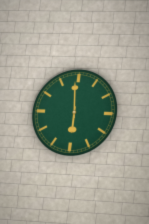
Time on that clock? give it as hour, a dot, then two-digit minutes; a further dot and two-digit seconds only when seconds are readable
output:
5.59
